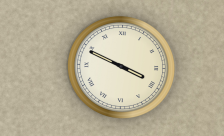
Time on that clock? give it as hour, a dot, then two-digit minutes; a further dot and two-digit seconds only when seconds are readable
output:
3.49
